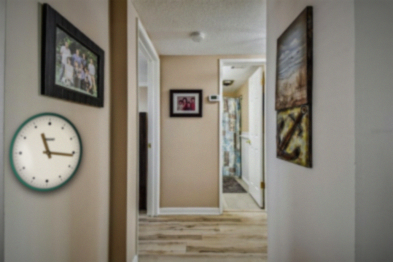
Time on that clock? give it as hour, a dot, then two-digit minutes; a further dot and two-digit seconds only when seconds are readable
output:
11.16
